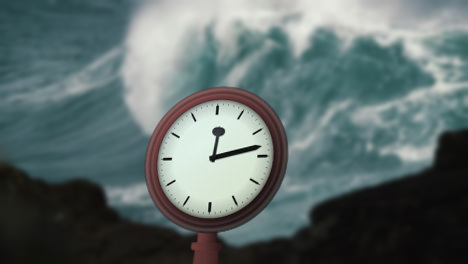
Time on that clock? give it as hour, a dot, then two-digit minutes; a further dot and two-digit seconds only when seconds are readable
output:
12.13
